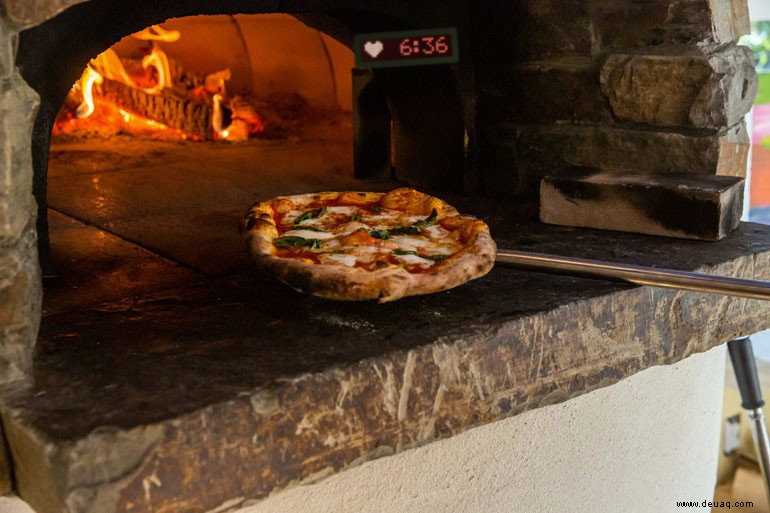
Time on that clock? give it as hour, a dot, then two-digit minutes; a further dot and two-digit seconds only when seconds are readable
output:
6.36
